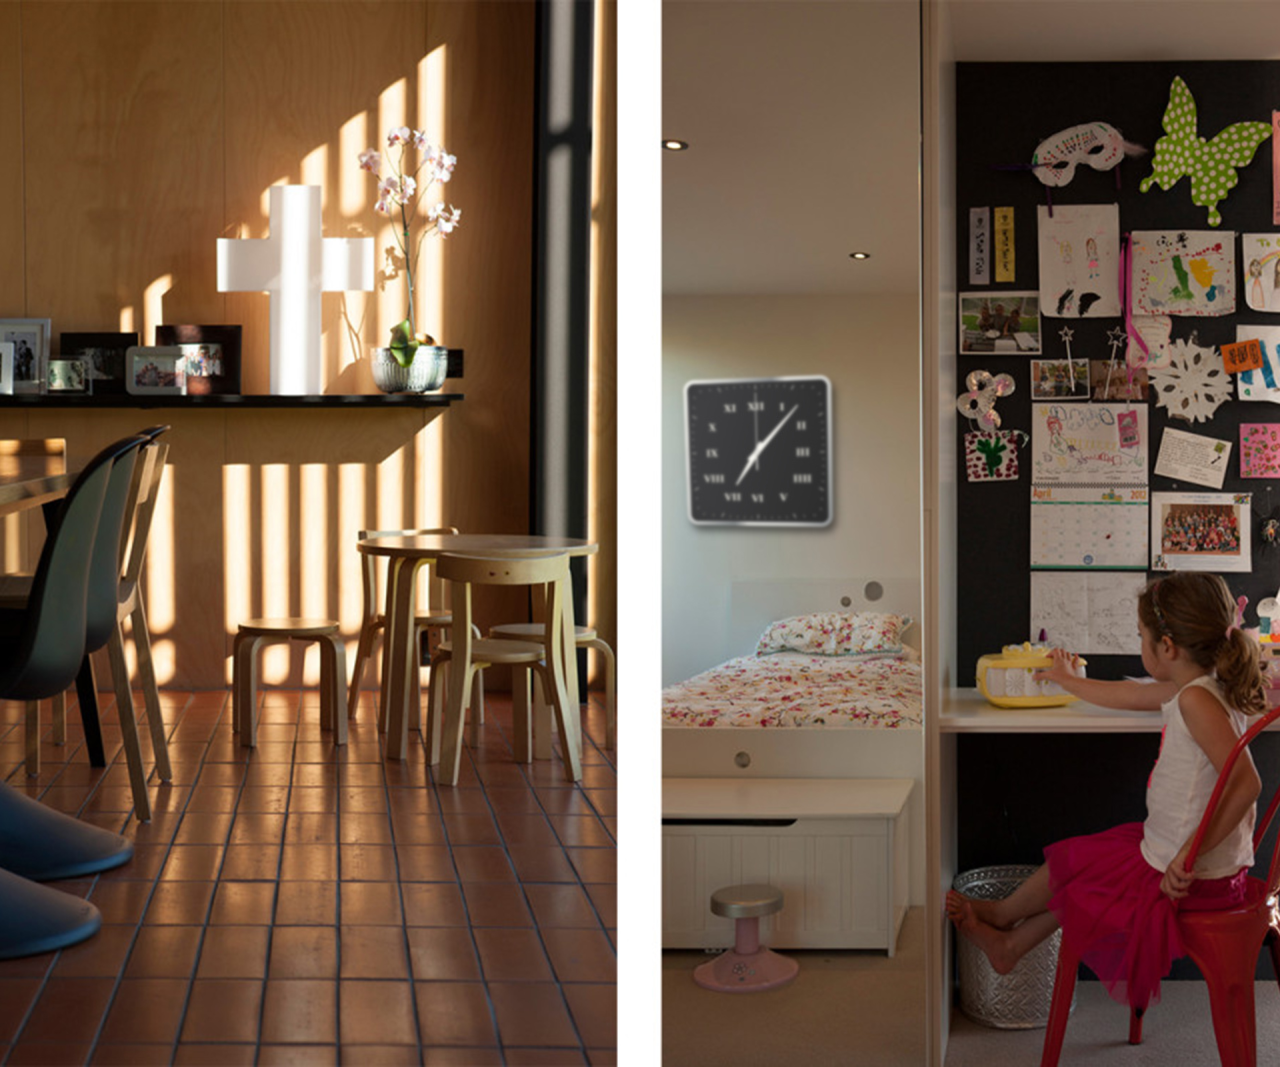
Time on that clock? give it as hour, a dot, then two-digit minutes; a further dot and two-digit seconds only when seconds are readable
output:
7.07.00
